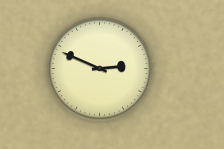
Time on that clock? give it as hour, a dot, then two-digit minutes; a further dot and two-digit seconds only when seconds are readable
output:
2.49
